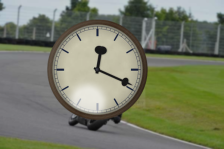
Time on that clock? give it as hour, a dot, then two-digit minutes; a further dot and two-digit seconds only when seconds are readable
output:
12.19
